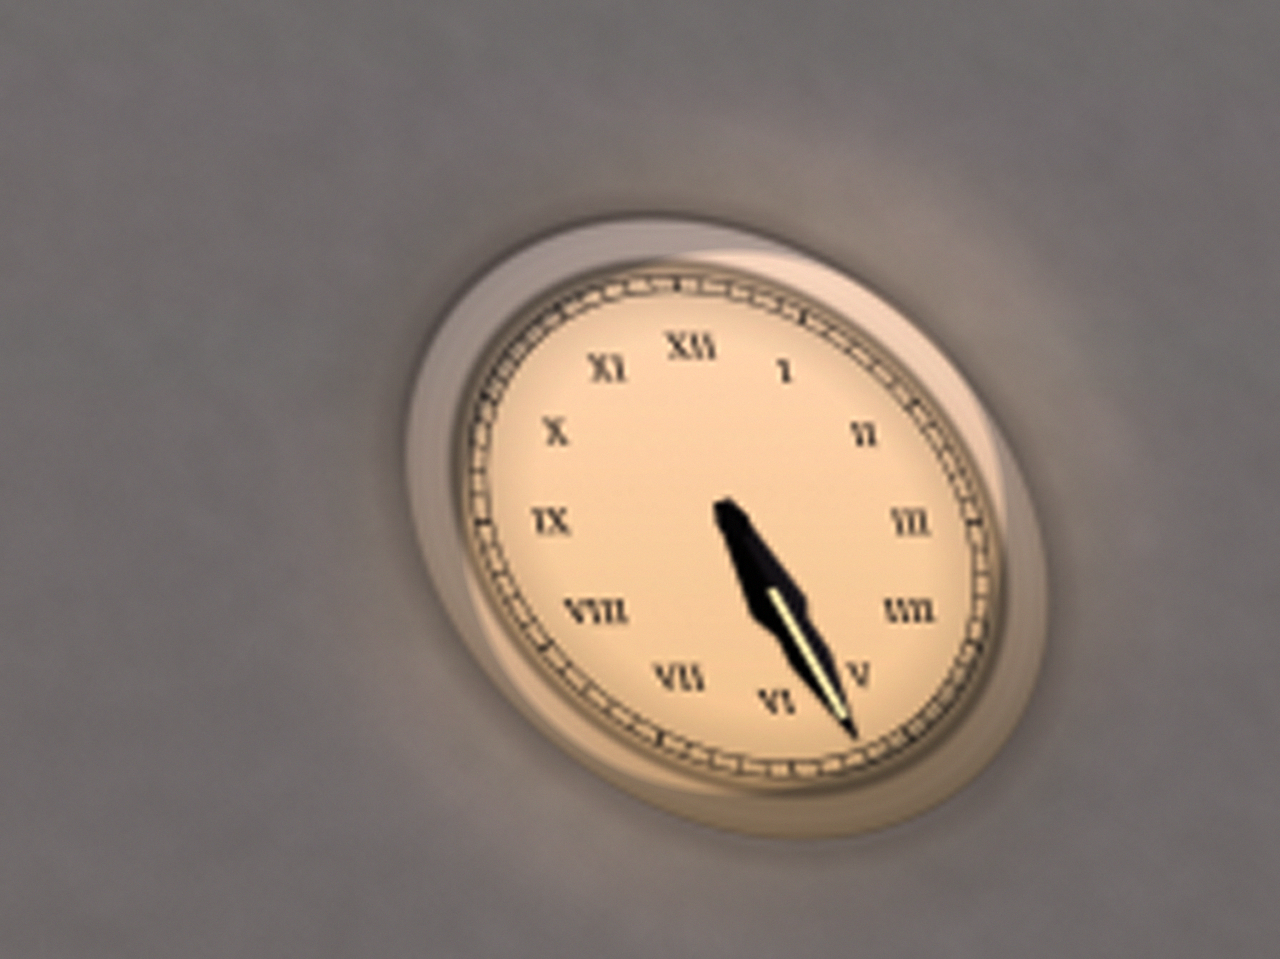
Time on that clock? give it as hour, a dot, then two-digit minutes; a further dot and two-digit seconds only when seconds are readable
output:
5.27
